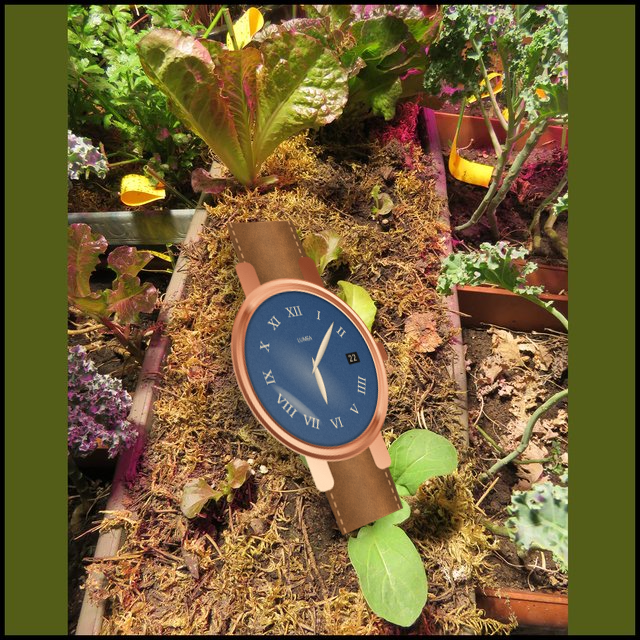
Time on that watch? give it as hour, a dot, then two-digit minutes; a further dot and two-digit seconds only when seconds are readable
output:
6.08
